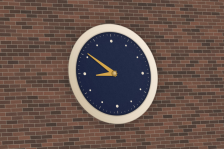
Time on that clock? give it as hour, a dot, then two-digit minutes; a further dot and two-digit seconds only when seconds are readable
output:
8.51
